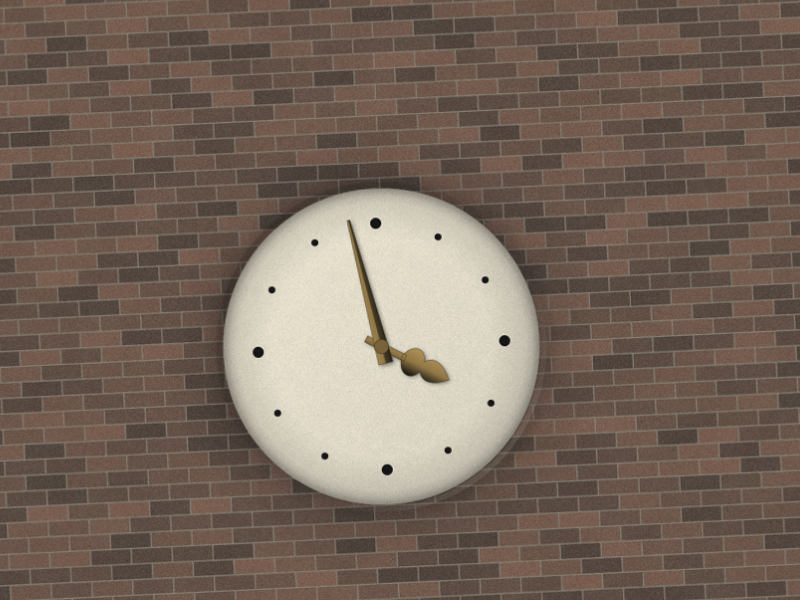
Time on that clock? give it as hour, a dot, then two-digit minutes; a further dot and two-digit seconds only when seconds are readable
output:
3.58
